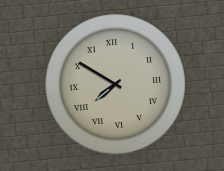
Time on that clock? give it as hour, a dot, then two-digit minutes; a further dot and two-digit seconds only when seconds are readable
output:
7.51
